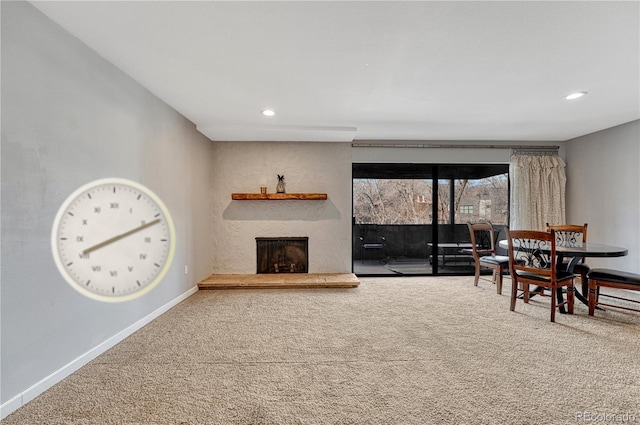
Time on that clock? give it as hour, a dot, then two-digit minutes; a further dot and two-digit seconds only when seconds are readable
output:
8.11
